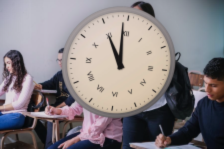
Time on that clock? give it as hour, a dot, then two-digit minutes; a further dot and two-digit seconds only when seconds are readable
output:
10.59
